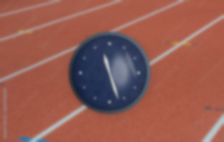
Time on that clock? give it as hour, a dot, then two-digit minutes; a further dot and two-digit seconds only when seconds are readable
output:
11.27
